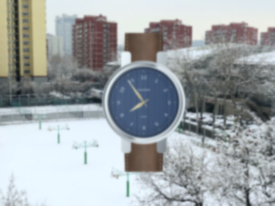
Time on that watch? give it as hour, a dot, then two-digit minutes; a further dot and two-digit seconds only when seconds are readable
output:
7.54
